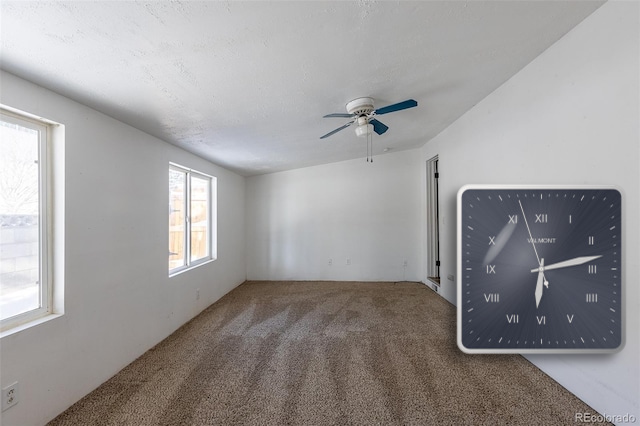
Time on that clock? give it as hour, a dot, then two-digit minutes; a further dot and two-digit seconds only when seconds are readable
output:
6.12.57
